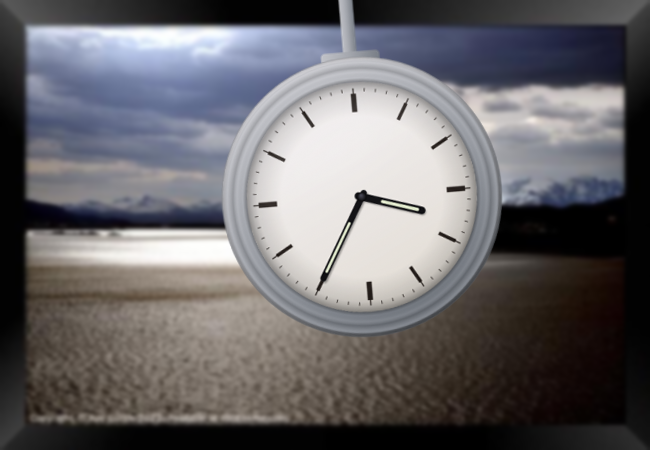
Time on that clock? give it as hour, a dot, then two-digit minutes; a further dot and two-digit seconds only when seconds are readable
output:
3.35
